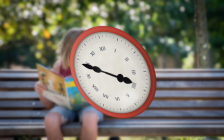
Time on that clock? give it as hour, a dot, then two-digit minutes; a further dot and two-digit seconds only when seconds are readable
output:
3.49
